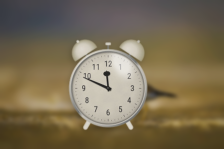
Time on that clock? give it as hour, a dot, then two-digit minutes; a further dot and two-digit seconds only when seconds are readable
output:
11.49
